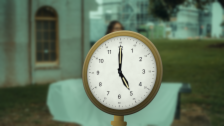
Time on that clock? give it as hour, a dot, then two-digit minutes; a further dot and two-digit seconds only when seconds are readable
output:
5.00
